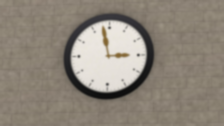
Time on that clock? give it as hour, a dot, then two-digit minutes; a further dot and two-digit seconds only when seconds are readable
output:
2.58
